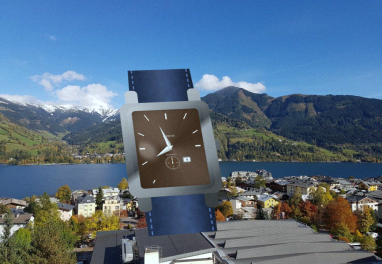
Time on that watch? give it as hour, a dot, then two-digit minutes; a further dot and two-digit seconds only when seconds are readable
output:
7.57
